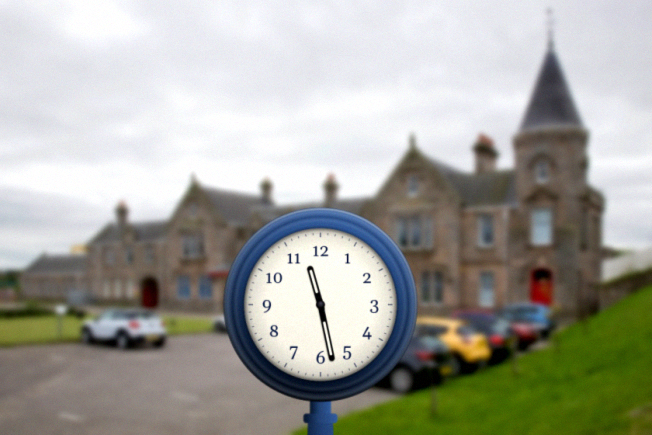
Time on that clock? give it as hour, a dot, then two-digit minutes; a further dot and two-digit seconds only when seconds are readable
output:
11.28
